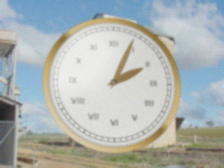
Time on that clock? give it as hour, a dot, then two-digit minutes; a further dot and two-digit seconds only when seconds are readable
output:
2.04
